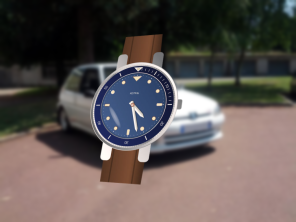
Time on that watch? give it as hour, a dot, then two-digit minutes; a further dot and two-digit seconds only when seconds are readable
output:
4.27
